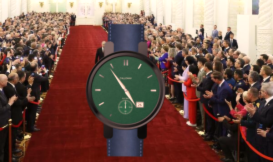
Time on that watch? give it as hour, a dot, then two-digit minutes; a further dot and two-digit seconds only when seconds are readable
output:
4.54
